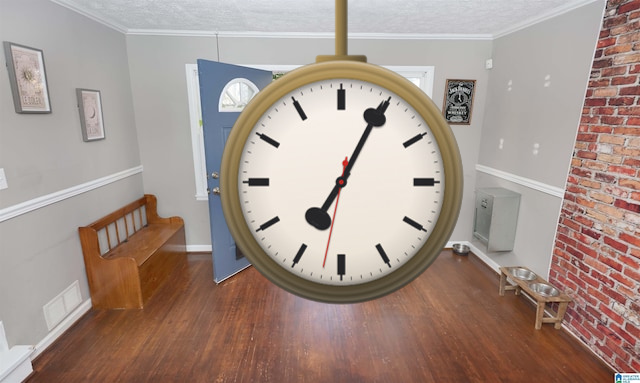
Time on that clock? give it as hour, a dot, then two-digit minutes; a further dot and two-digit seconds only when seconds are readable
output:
7.04.32
